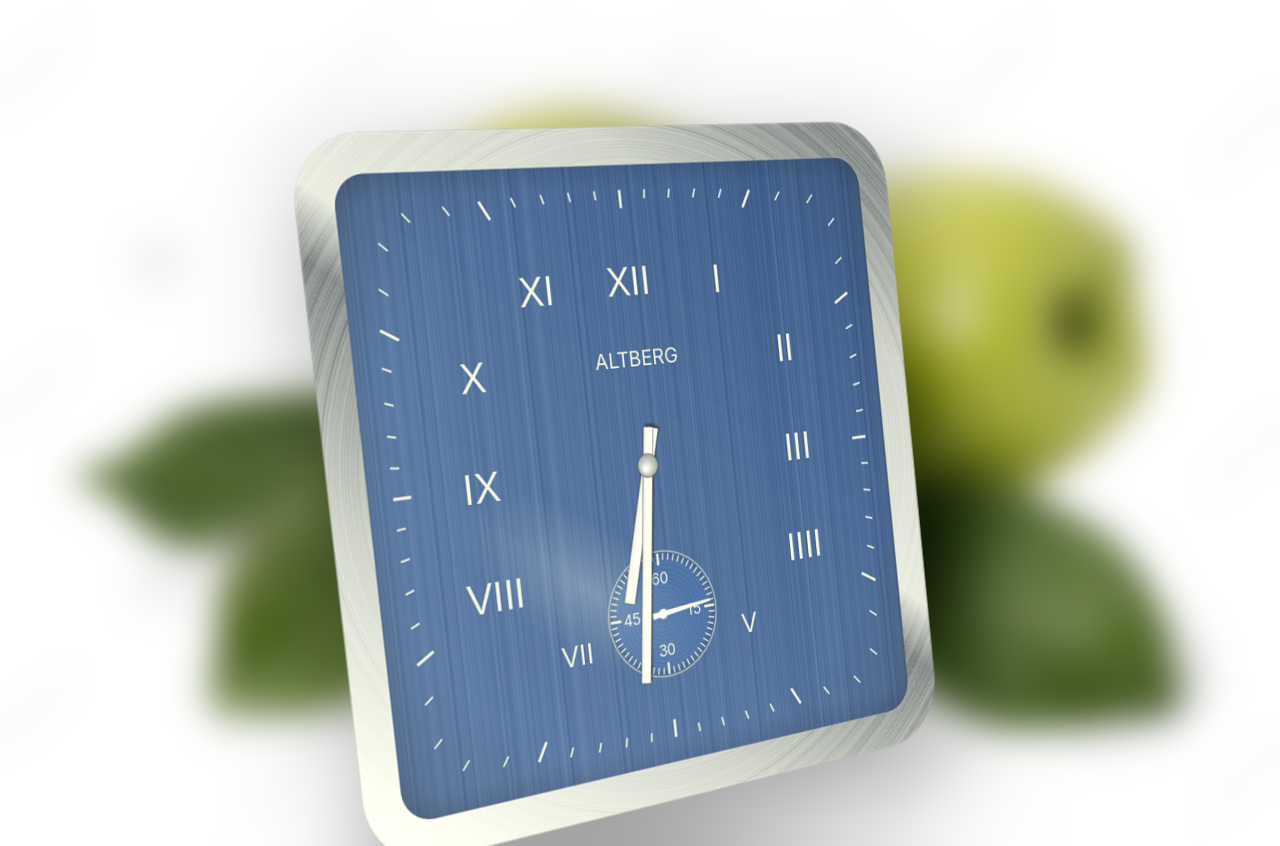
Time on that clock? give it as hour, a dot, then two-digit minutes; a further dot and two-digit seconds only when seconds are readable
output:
6.31.14
